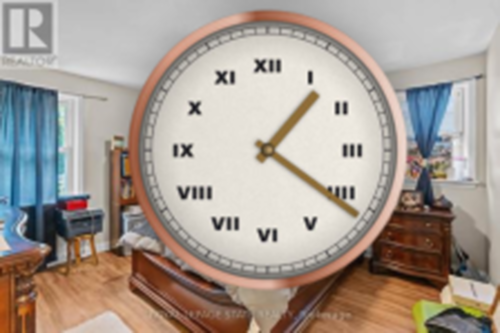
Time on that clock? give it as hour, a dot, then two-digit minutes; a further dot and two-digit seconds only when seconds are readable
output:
1.21
